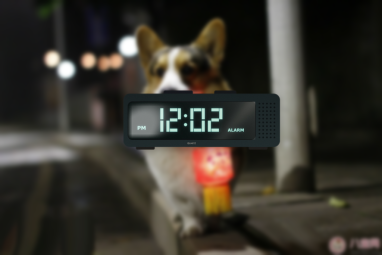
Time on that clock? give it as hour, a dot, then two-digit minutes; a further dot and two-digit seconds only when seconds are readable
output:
12.02
